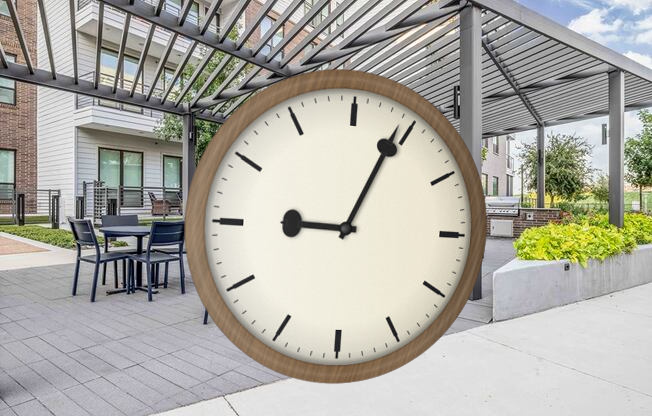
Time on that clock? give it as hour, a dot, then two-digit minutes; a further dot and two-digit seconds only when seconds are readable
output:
9.04
